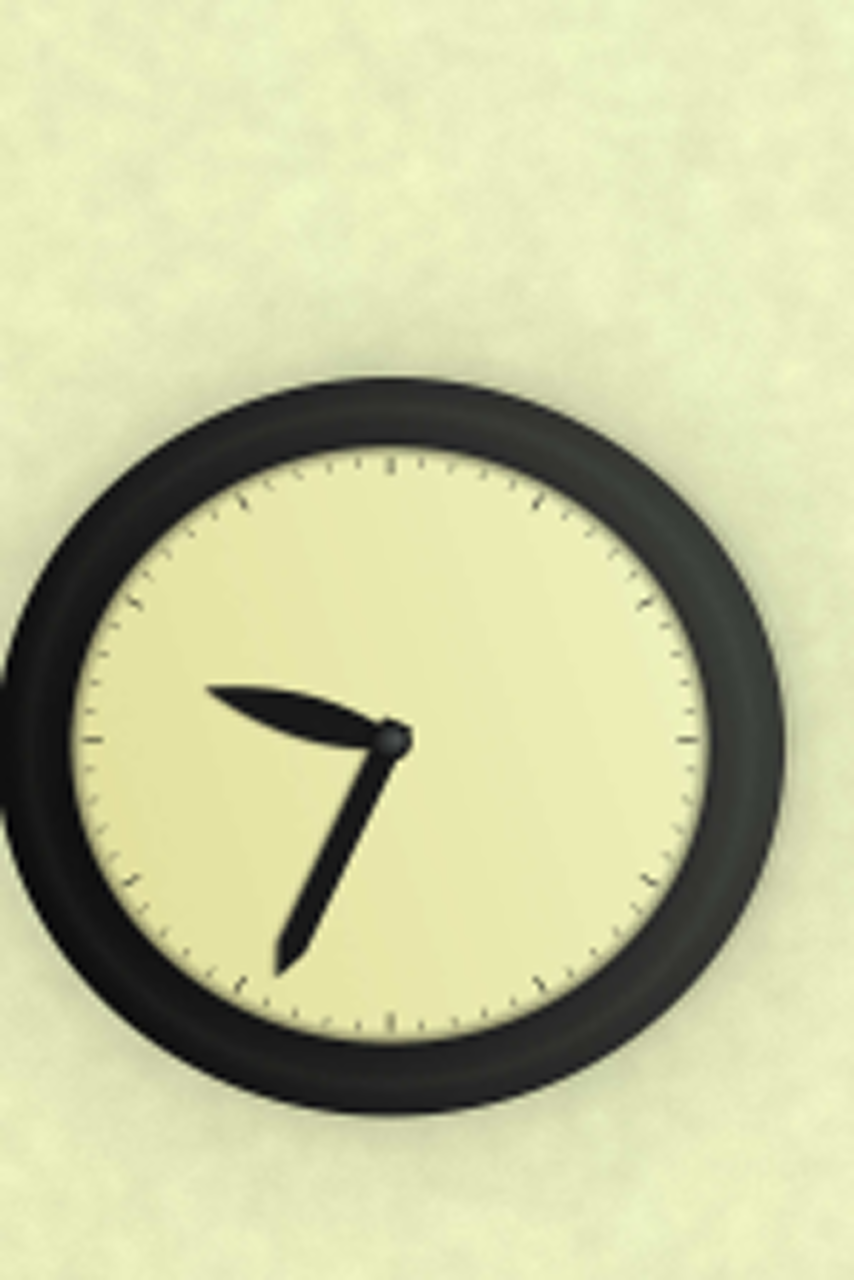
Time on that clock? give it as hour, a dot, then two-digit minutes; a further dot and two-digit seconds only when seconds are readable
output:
9.34
